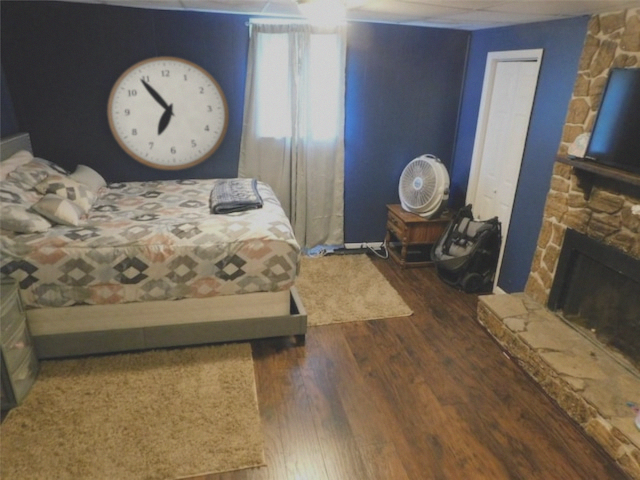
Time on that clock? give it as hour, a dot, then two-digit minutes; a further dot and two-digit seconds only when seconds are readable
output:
6.54
